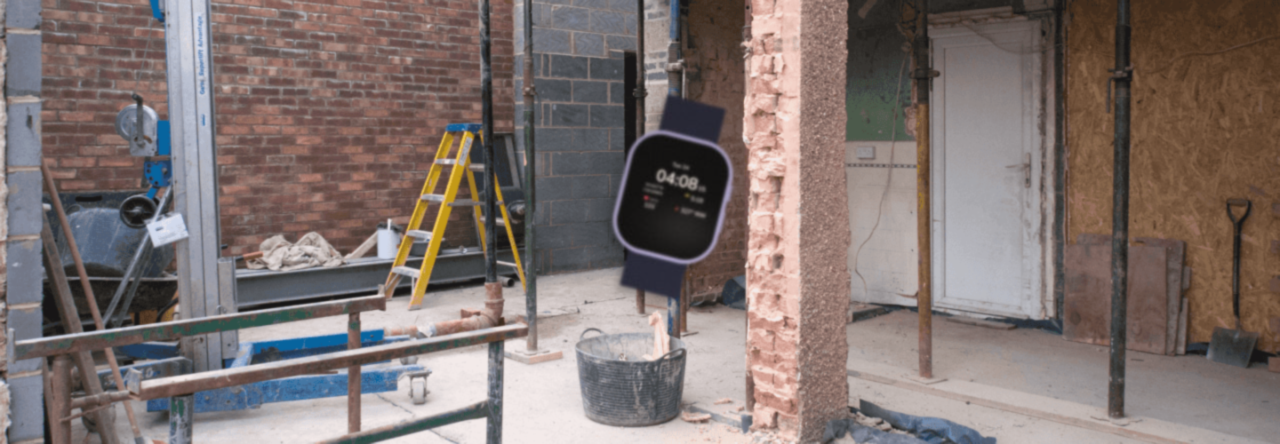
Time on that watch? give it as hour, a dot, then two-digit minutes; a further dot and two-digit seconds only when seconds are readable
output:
4.08
